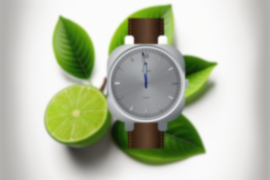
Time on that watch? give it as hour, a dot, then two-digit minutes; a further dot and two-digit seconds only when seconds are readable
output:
11.59
